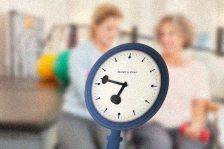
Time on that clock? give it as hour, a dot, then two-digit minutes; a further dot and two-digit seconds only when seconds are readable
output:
6.47
